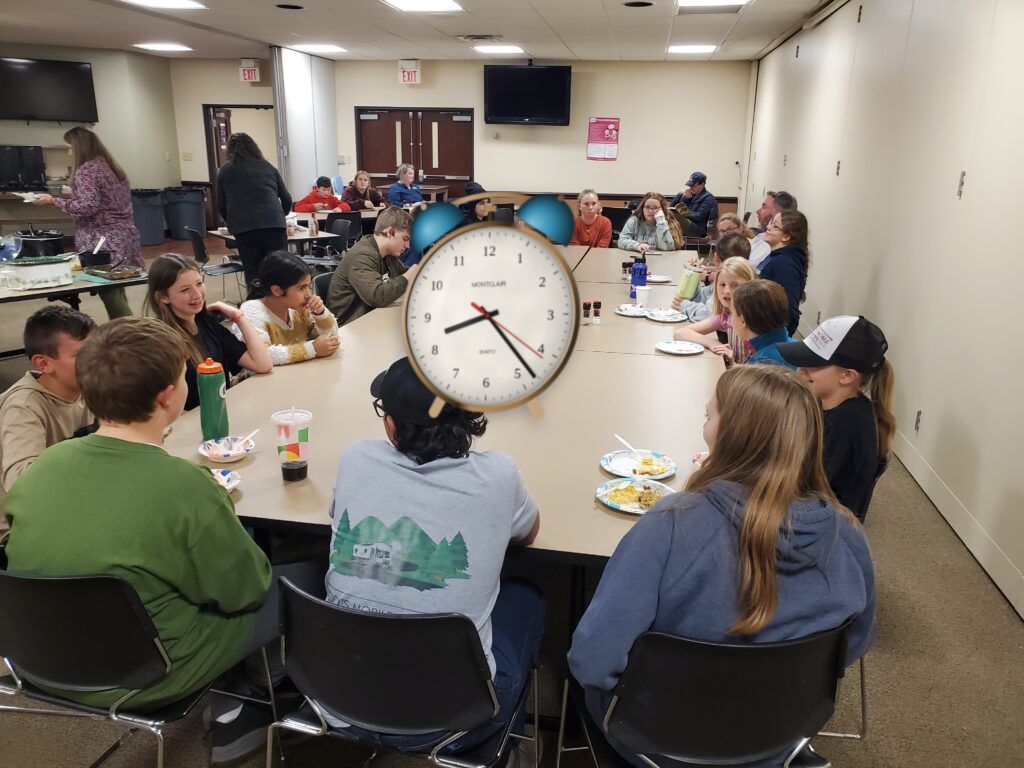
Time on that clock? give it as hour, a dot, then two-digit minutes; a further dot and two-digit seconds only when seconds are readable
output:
8.23.21
